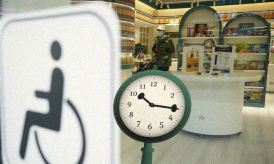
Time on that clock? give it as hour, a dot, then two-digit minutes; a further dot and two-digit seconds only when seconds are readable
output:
10.16
